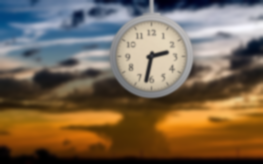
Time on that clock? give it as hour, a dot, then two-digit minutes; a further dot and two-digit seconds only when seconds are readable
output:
2.32
